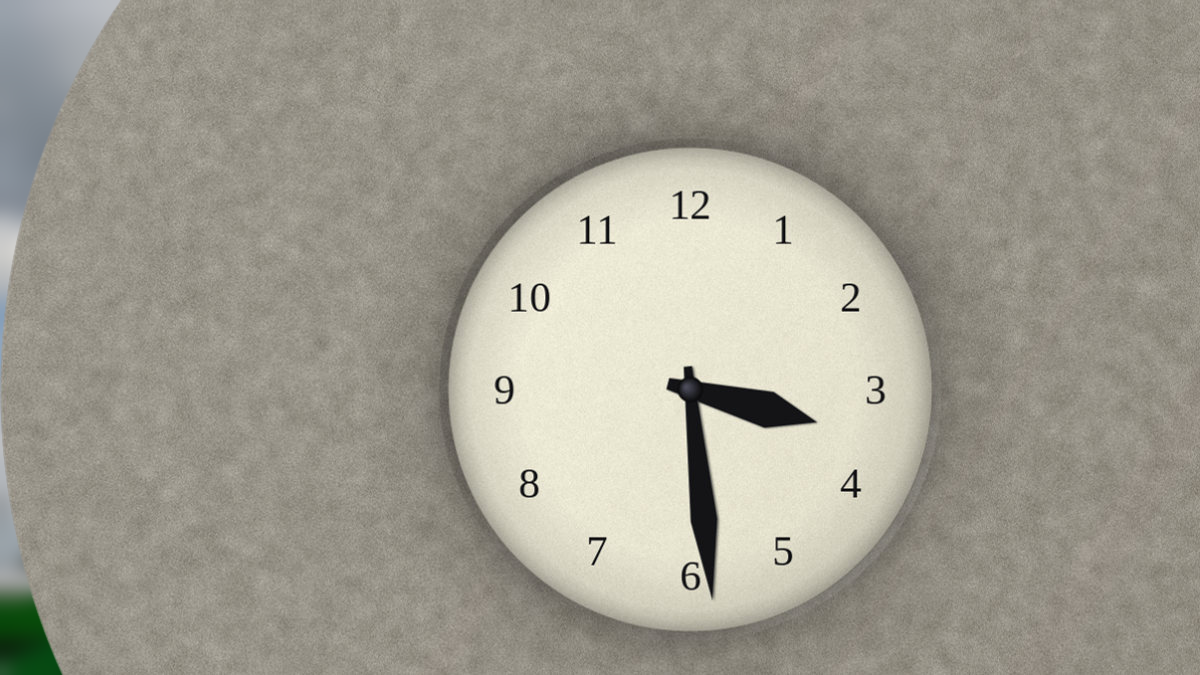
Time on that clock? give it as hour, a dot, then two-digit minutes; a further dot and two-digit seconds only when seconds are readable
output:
3.29
